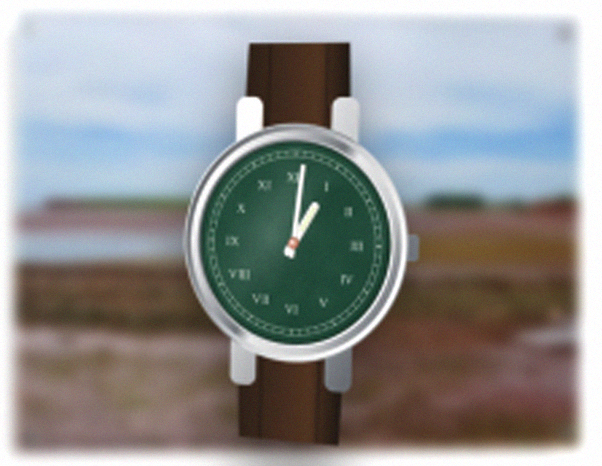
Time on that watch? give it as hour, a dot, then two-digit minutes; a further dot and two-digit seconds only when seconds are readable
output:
1.01
